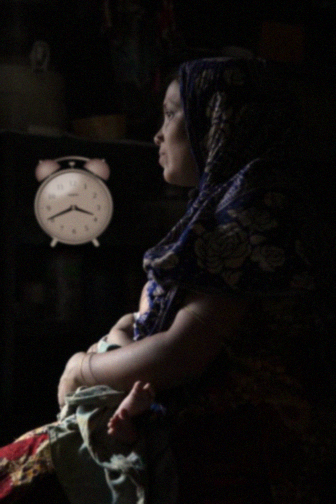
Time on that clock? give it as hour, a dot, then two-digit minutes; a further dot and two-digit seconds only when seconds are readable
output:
3.41
